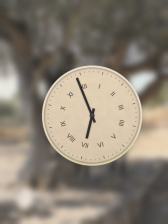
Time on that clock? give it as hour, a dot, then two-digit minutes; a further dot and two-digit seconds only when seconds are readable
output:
6.59
